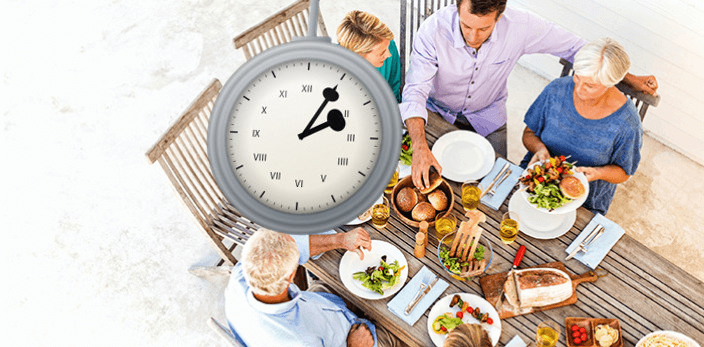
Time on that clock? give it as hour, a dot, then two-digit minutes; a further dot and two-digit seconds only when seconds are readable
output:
2.05
